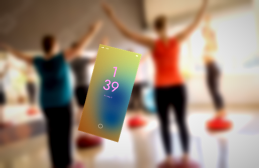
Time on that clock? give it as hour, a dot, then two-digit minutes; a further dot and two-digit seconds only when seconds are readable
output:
1.39
